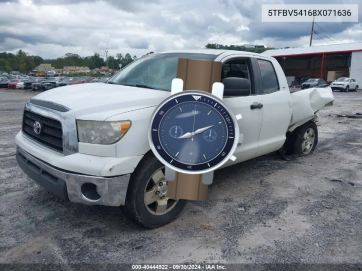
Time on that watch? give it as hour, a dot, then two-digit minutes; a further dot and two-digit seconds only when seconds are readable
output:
8.10
